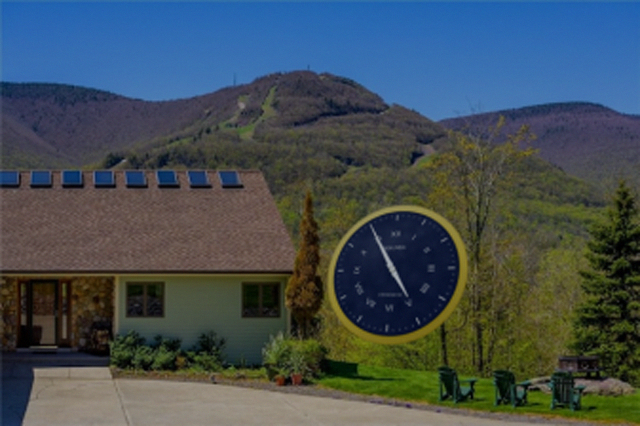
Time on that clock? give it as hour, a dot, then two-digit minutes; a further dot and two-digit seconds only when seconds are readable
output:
4.55
